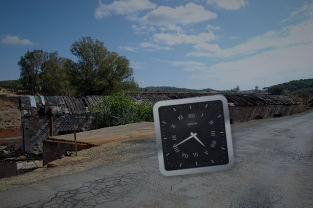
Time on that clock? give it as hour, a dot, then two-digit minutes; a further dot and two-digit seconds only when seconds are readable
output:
4.41
